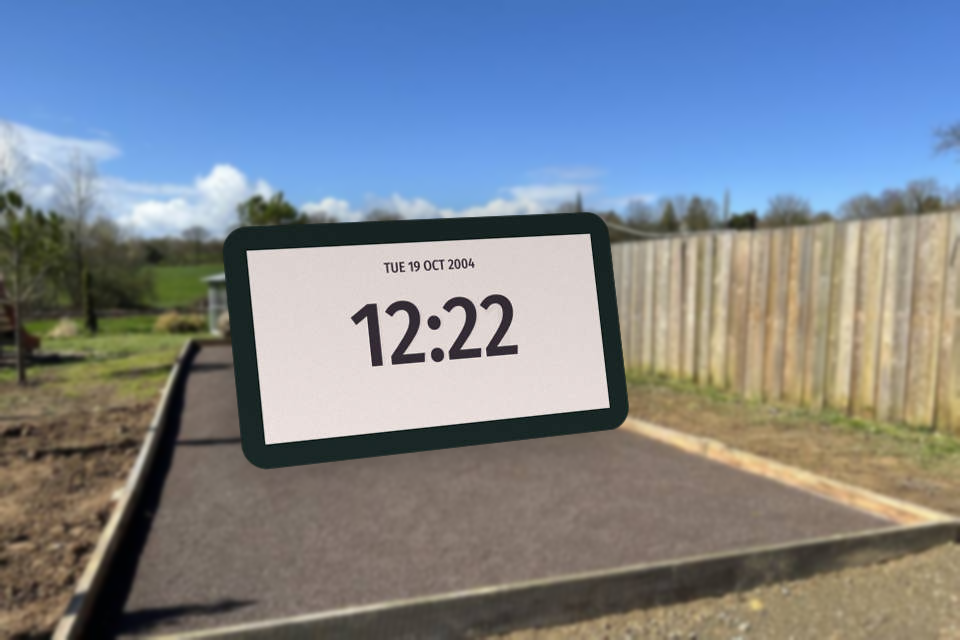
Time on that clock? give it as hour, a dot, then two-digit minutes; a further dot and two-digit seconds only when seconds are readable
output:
12.22
